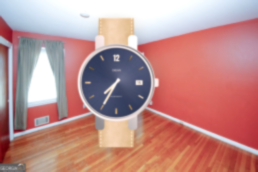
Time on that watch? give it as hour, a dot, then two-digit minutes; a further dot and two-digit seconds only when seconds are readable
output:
7.35
